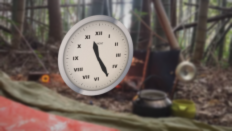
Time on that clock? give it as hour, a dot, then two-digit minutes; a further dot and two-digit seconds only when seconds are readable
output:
11.25
